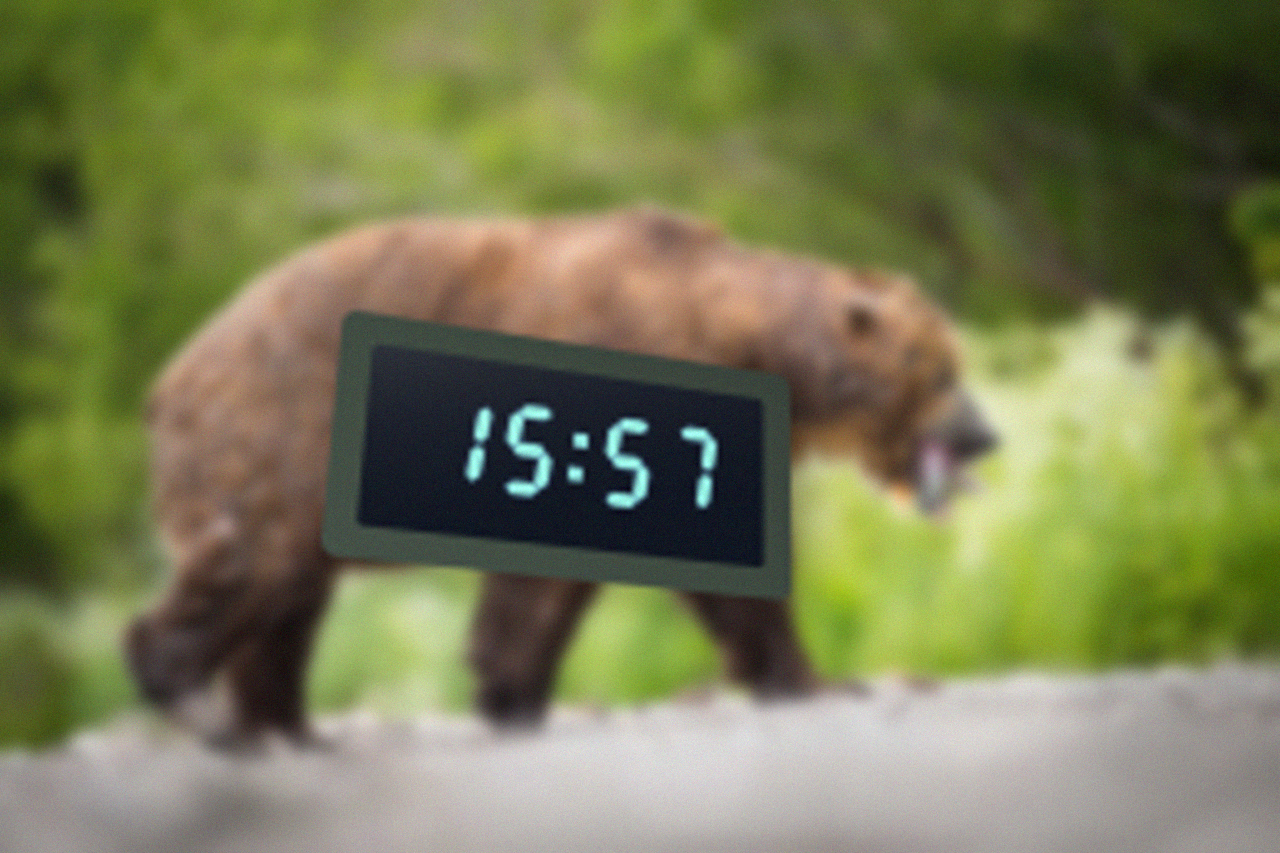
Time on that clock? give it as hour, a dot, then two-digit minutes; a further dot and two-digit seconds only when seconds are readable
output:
15.57
